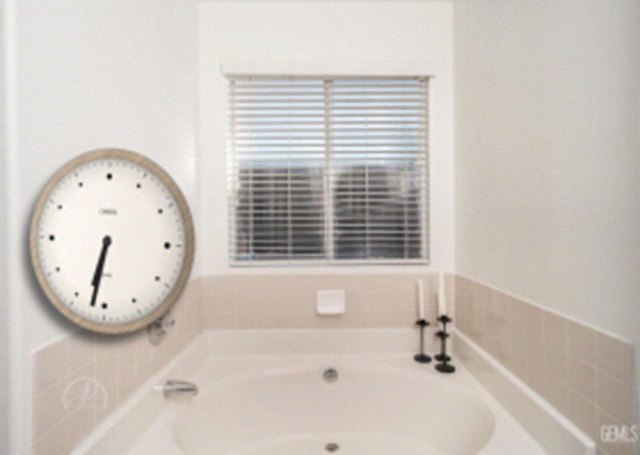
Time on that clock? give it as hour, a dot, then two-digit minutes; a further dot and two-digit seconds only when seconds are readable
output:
6.32
